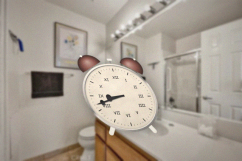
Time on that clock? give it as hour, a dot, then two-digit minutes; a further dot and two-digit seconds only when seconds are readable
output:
8.42
